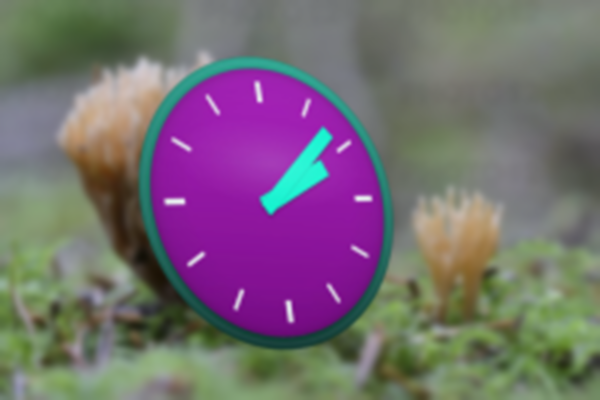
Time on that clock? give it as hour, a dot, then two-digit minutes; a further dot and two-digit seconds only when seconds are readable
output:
2.08
